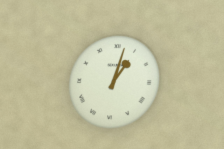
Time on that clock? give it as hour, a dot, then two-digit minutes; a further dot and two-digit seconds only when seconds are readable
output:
1.02
